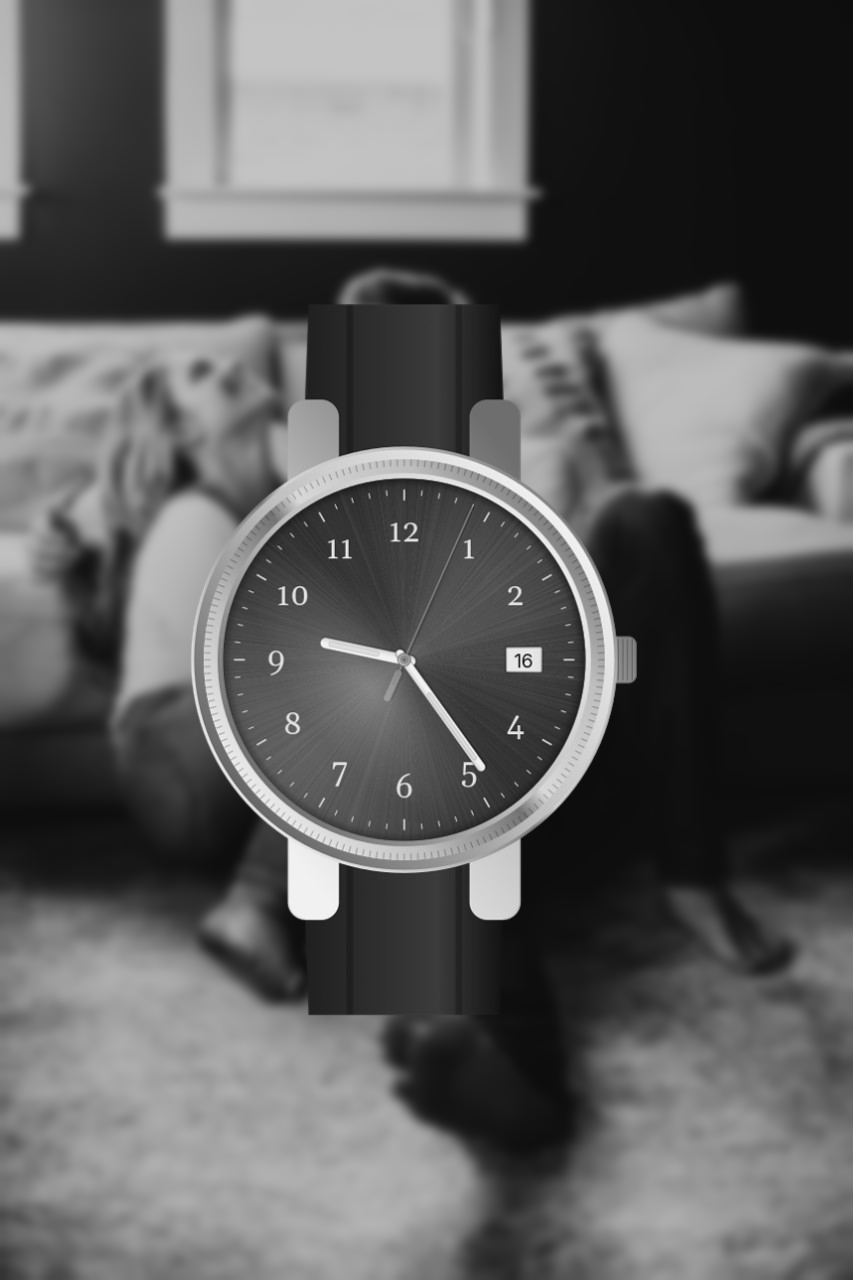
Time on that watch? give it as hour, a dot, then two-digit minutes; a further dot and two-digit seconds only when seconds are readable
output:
9.24.04
